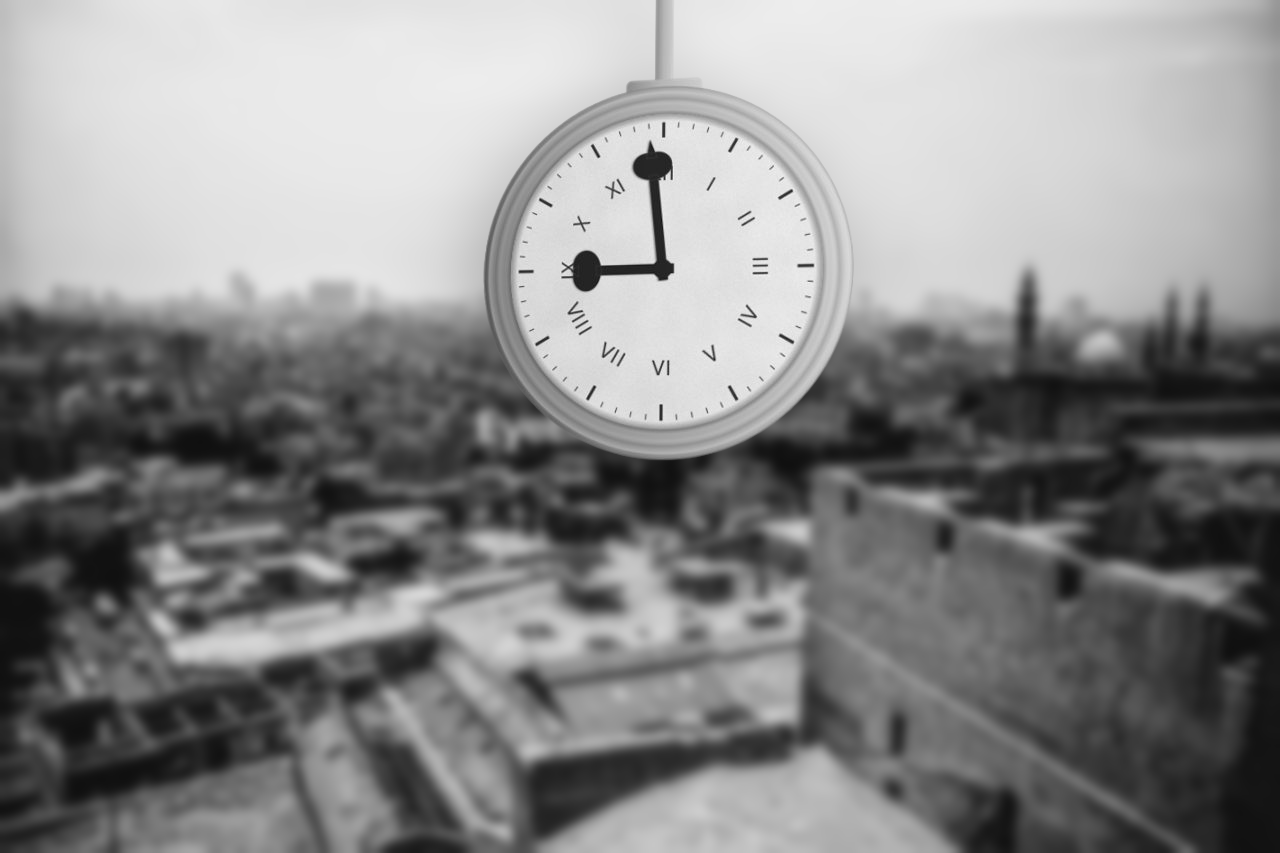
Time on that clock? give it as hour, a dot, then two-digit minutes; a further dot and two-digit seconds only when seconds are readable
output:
8.59
